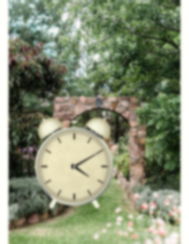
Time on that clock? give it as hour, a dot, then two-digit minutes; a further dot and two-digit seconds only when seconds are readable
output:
4.10
